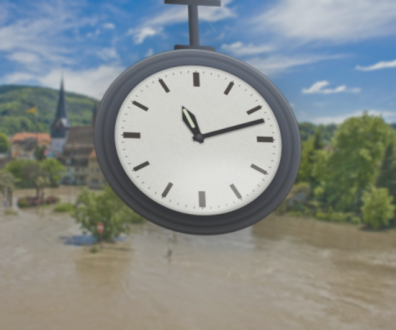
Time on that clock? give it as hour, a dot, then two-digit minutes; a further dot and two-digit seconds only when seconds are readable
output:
11.12
